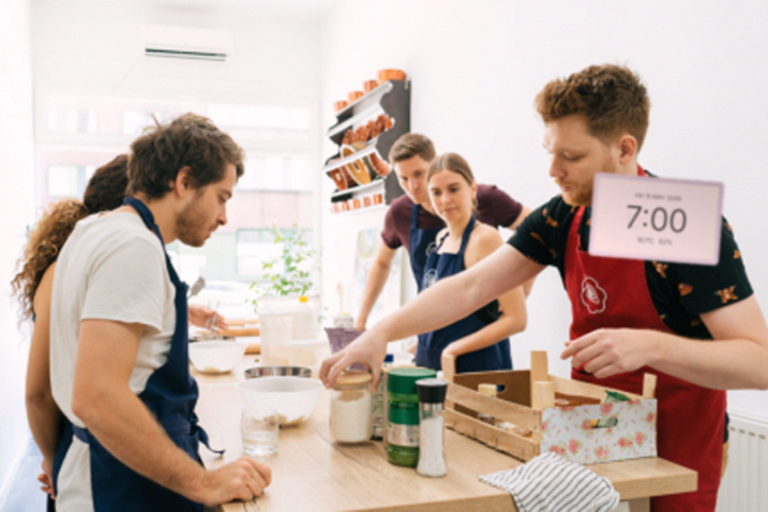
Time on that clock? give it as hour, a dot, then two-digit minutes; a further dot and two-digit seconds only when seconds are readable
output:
7.00
